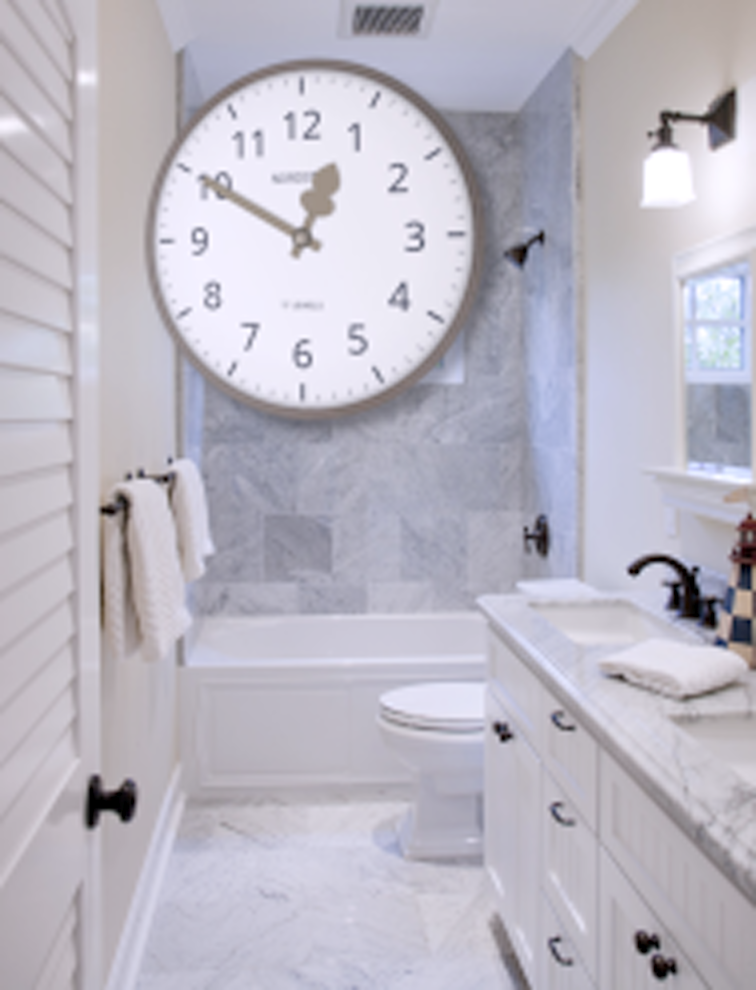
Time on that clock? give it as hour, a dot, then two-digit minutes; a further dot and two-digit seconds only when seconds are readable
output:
12.50
